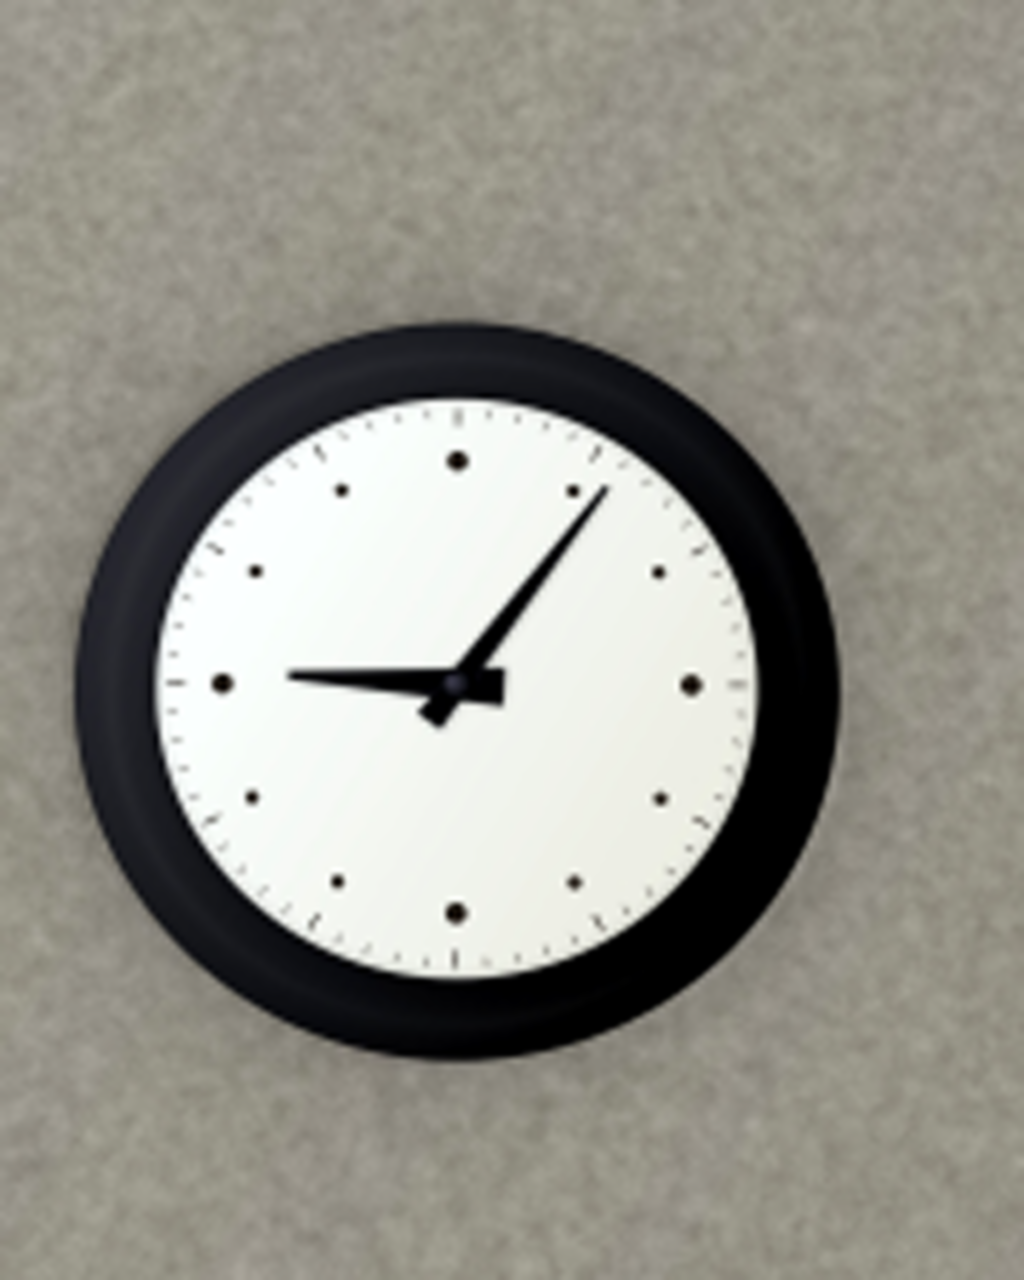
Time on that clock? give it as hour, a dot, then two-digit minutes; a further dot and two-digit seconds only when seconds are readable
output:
9.06
